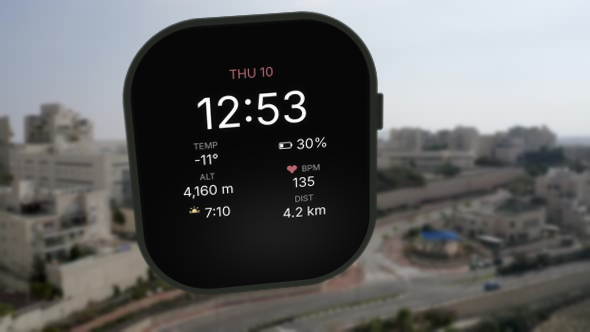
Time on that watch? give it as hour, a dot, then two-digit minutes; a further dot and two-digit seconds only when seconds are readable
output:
12.53
